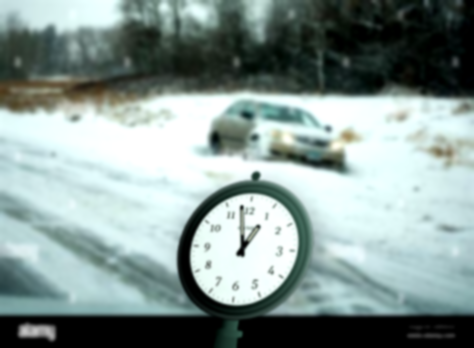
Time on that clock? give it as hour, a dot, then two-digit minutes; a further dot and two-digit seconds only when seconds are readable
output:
12.58
